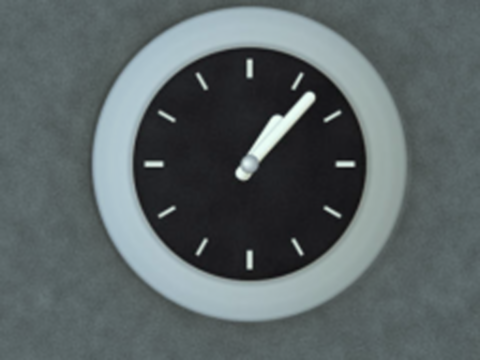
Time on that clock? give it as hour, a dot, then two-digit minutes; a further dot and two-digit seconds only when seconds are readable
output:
1.07
